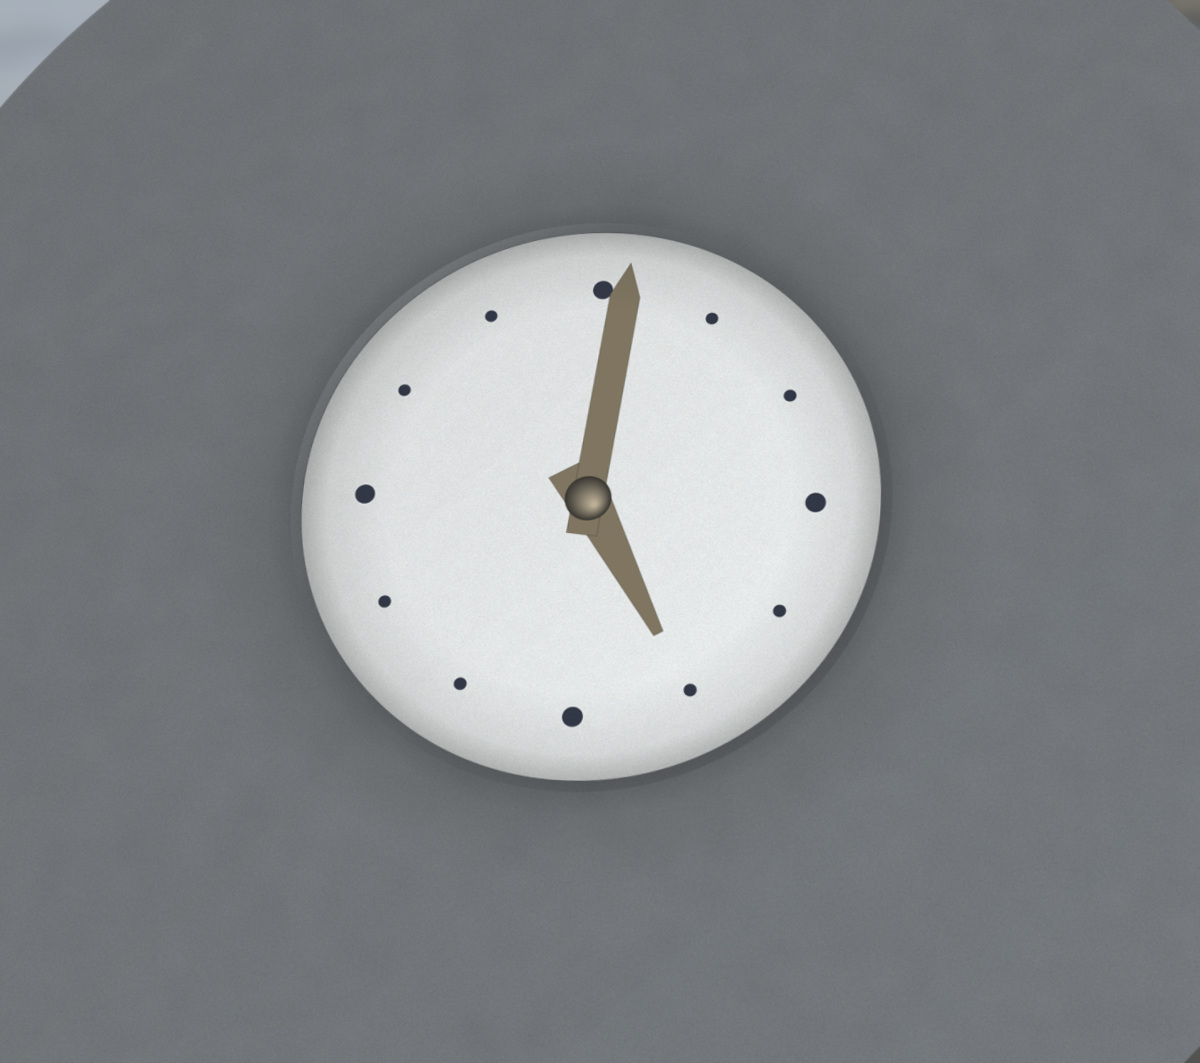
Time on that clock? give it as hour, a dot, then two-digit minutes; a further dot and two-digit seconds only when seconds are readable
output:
5.01
